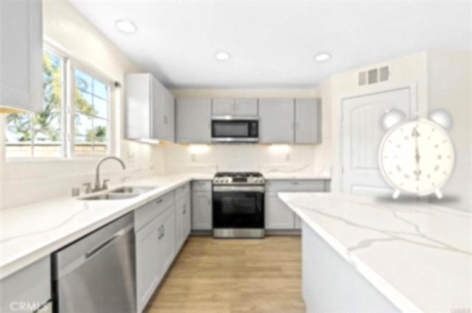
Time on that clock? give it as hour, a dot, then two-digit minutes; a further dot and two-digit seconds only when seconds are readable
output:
5.59
